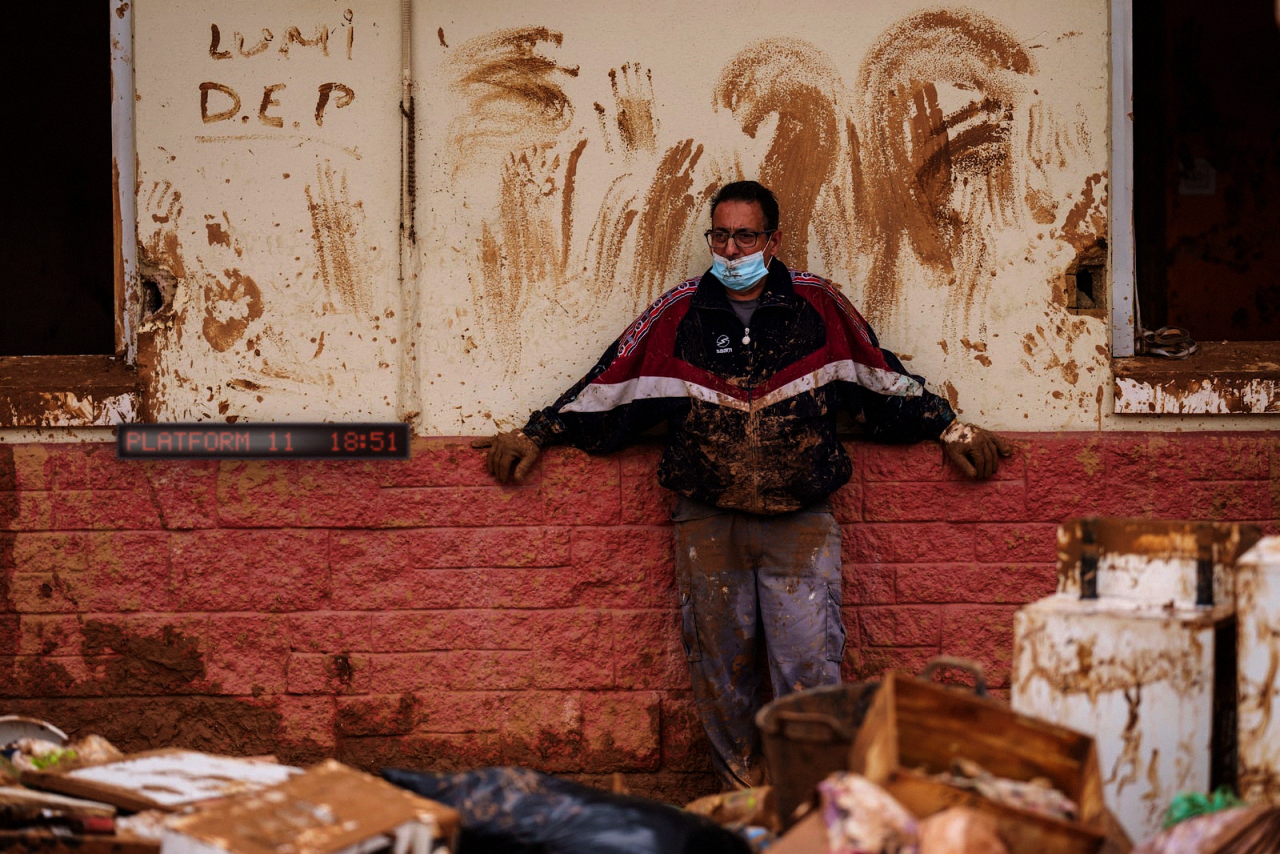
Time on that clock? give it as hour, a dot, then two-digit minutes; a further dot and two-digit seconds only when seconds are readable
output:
18.51
